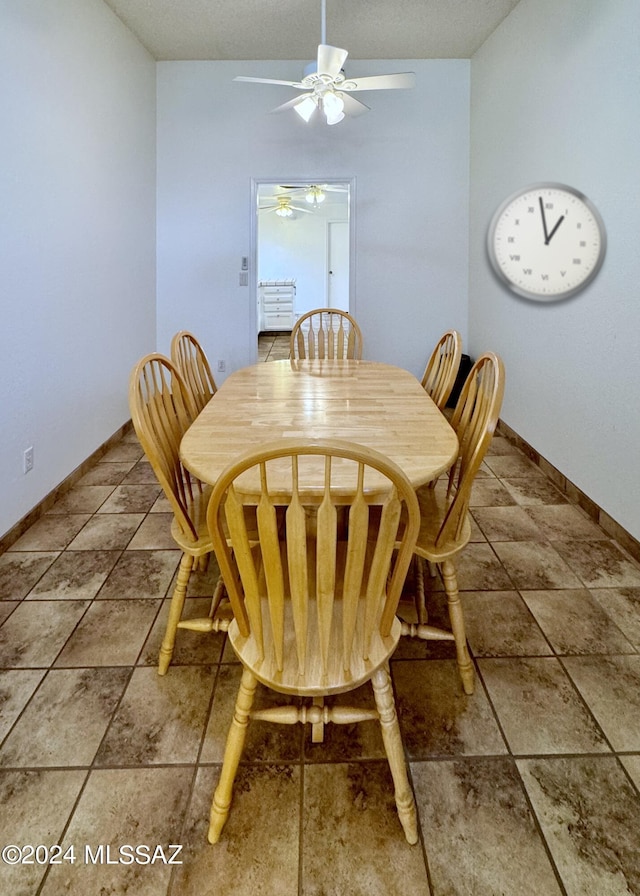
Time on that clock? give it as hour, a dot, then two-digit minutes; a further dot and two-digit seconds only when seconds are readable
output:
12.58
